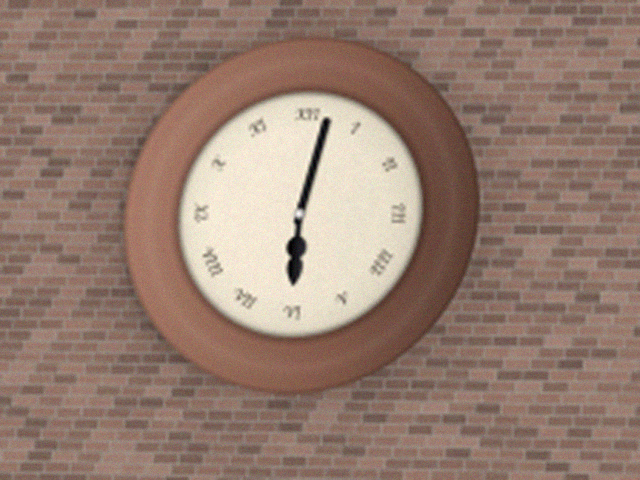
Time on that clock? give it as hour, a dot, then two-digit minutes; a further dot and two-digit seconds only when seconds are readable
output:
6.02
